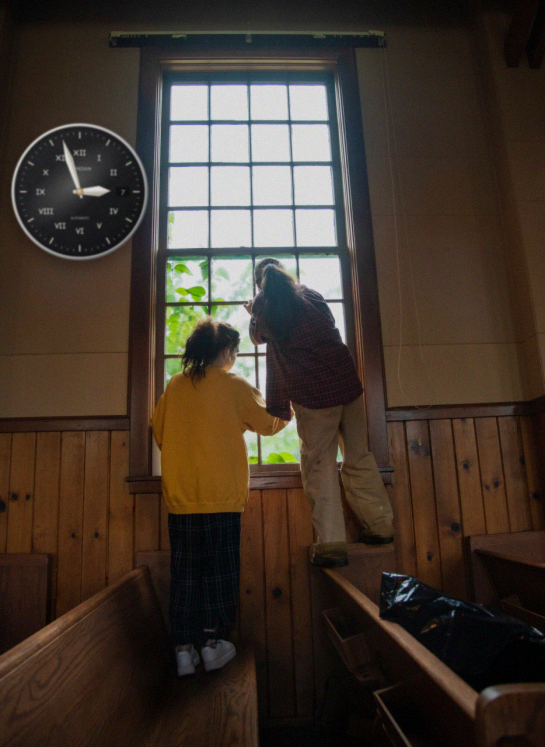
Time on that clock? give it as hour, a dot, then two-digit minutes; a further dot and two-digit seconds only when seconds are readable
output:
2.57
